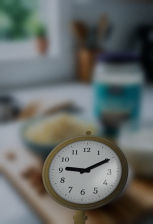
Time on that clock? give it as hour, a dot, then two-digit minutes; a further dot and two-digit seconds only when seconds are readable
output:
9.10
